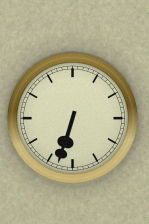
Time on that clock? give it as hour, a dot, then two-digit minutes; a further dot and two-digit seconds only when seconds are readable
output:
6.33
